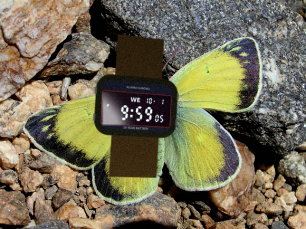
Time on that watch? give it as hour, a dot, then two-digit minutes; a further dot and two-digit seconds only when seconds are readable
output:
9.59.05
